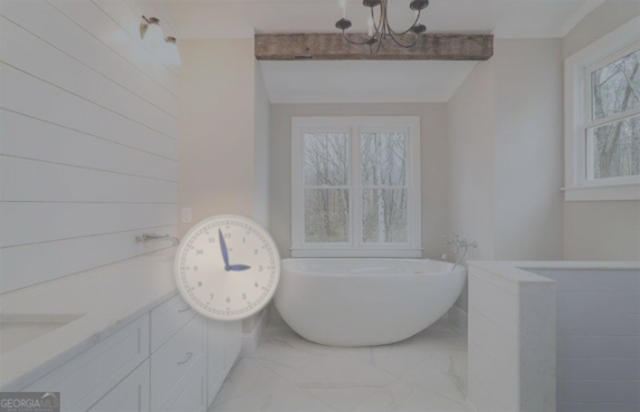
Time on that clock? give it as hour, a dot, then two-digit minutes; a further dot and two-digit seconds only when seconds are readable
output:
2.58
